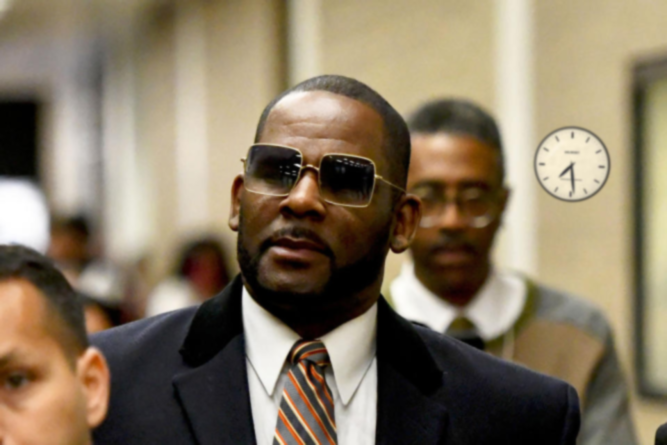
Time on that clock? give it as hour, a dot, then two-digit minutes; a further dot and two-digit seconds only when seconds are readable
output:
7.29
